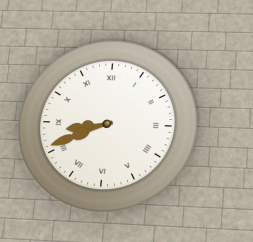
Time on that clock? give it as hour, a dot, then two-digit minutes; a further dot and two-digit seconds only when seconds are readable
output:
8.41
